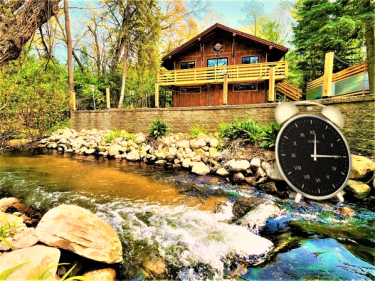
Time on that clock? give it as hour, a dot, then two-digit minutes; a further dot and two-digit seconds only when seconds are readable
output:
12.15
